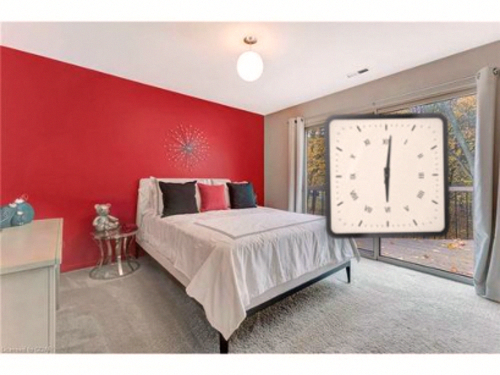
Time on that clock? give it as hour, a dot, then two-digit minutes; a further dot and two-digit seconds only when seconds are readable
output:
6.01
